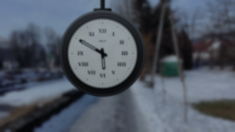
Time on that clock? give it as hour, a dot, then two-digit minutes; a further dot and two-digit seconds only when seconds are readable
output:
5.50
